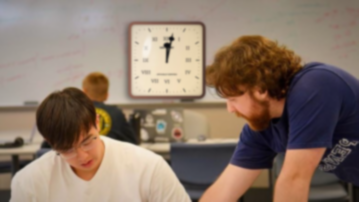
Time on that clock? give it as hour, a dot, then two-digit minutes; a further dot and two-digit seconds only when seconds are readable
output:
12.02
